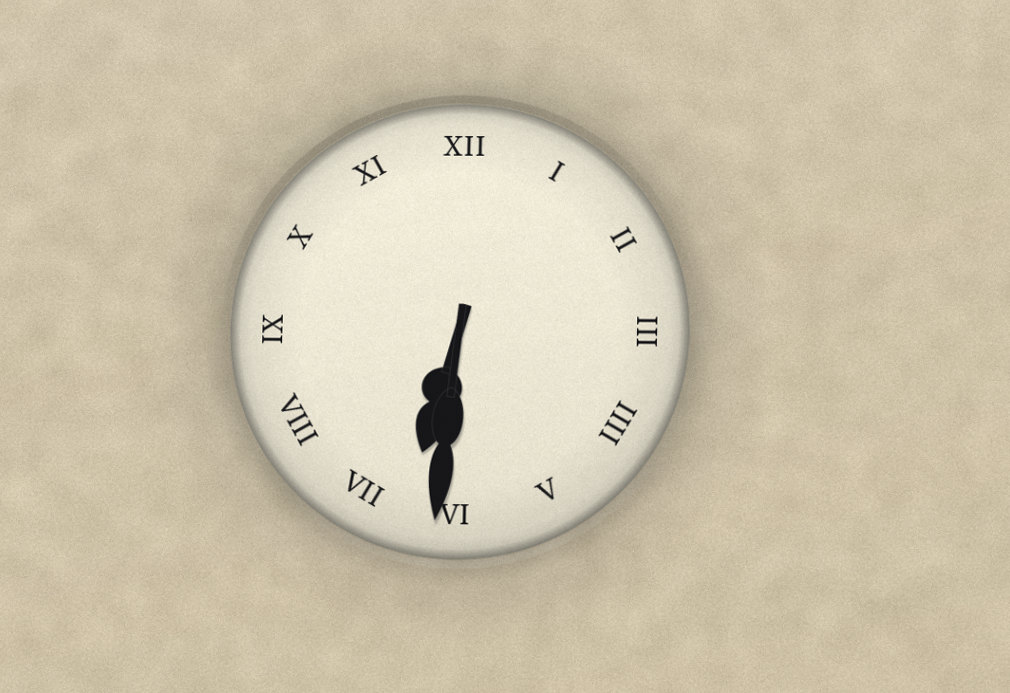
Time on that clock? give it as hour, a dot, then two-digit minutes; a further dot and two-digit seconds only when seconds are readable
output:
6.31
